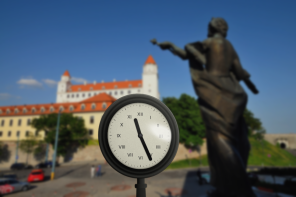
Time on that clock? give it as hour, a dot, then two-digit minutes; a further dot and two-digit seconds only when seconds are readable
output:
11.26
